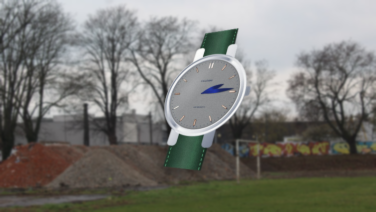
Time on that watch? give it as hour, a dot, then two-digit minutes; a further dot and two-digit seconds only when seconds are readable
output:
2.14
